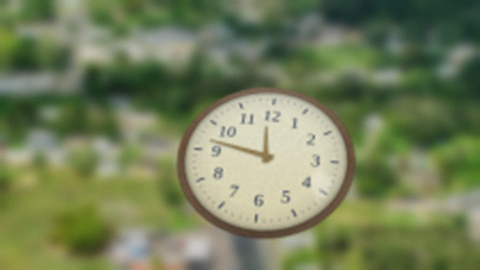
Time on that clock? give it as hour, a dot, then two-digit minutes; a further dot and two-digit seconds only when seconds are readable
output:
11.47
